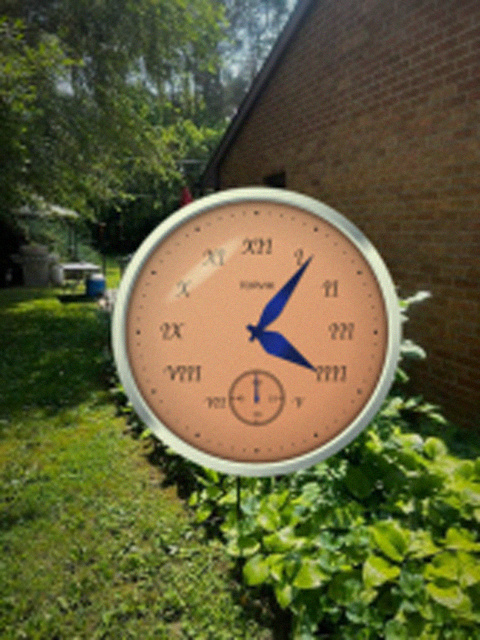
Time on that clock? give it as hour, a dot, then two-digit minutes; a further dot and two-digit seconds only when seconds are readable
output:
4.06
